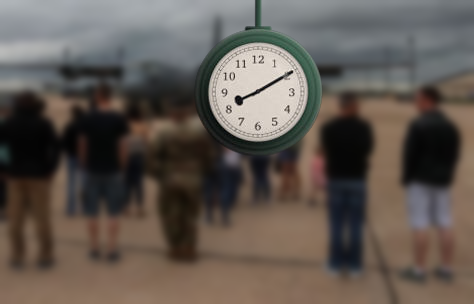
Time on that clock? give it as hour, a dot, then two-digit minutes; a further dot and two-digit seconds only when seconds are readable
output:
8.10
